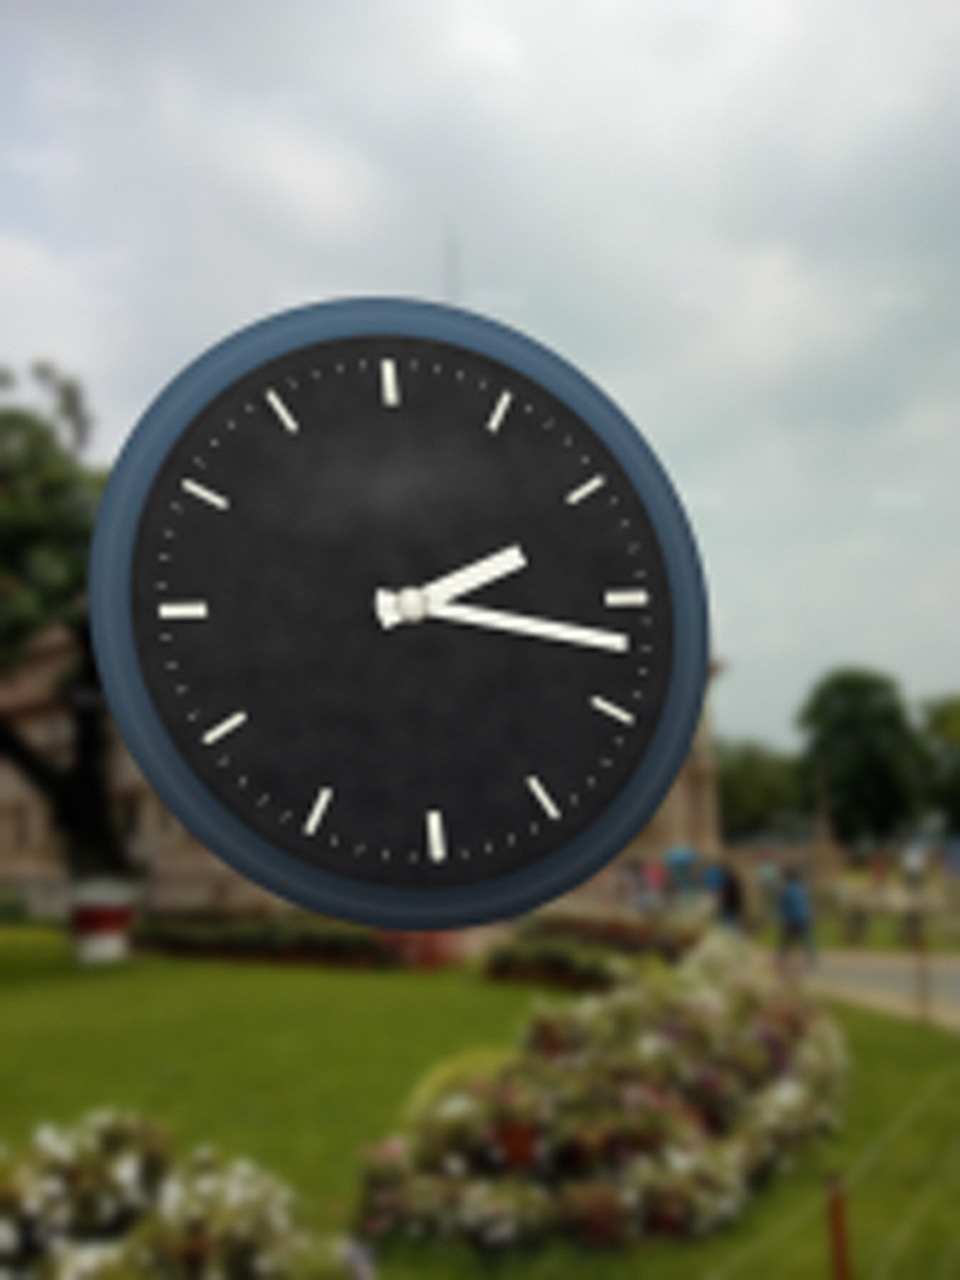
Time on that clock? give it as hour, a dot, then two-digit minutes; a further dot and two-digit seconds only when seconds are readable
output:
2.17
